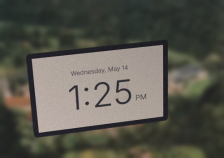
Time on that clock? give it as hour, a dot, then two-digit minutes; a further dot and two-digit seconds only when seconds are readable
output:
1.25
